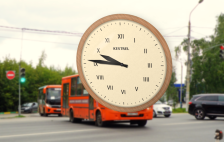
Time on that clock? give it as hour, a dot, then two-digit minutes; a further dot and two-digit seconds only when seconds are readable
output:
9.46
